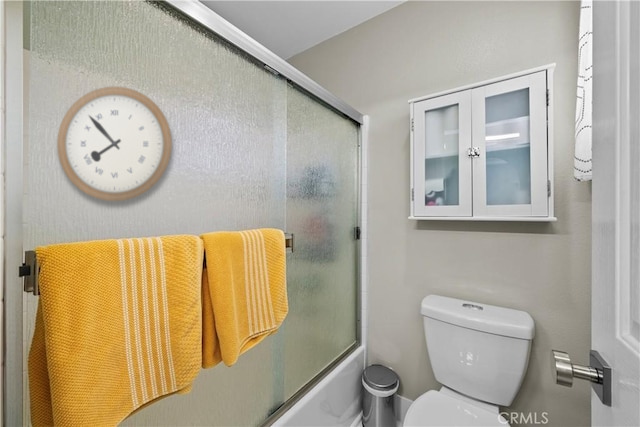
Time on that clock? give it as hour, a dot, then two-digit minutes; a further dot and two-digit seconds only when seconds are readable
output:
7.53
